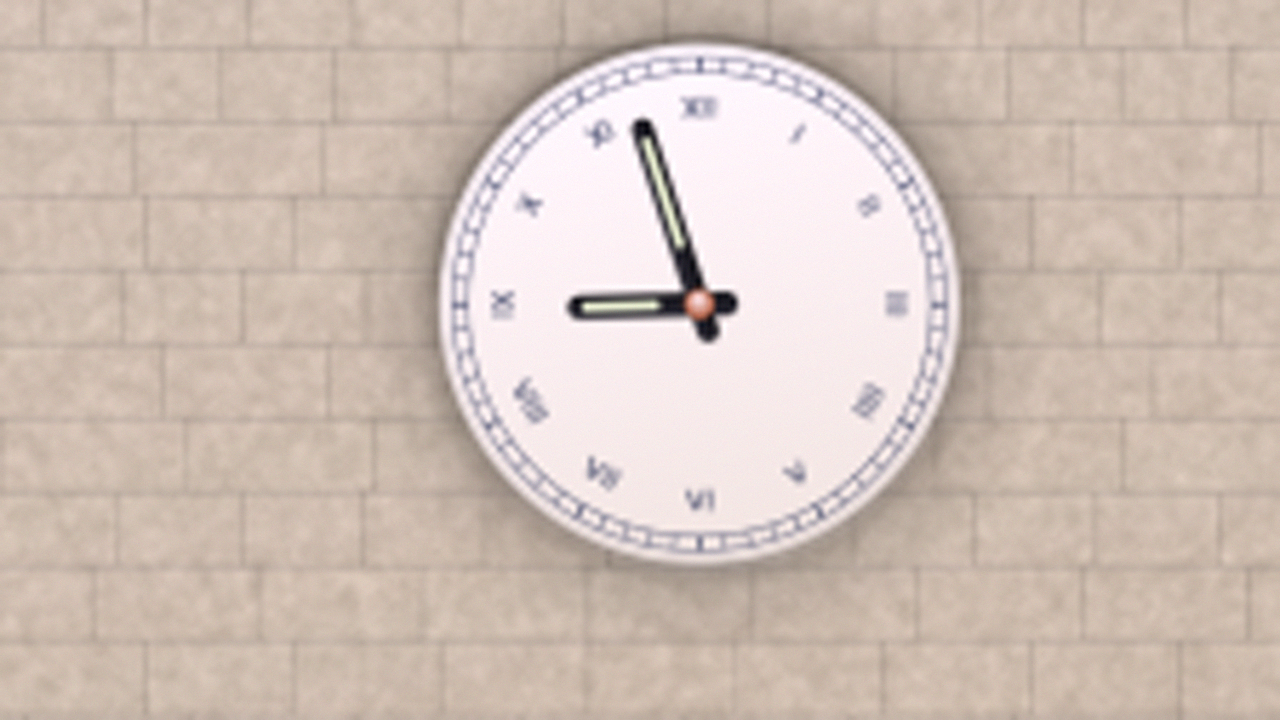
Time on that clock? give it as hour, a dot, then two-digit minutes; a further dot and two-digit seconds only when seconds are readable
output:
8.57
